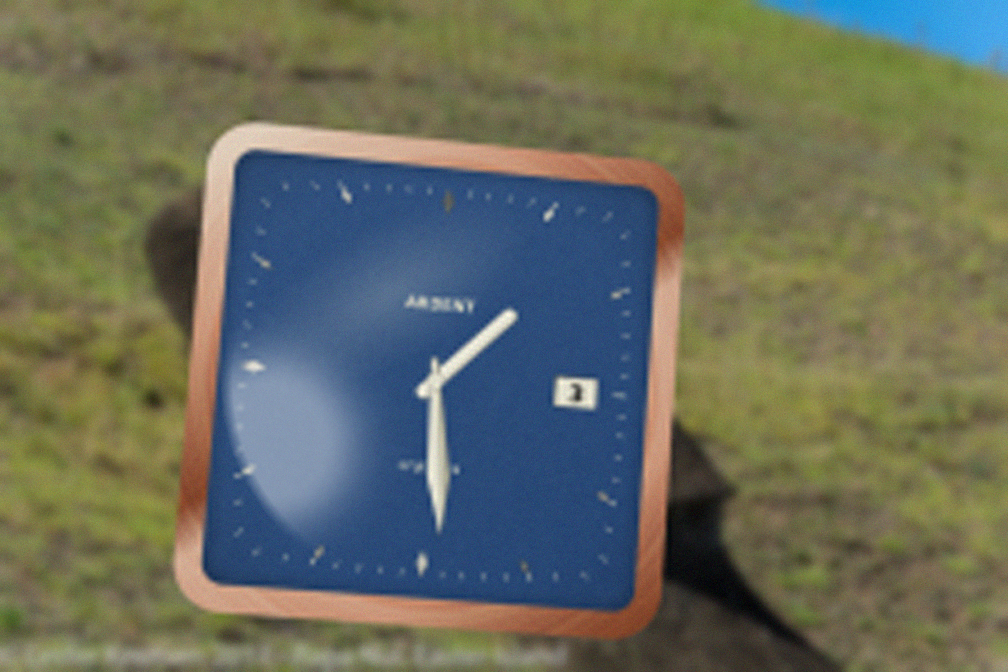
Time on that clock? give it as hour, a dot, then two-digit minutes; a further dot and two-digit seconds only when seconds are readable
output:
1.29
